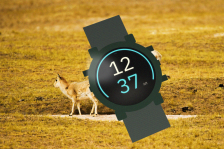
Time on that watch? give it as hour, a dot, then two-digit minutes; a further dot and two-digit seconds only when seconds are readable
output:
12.37
